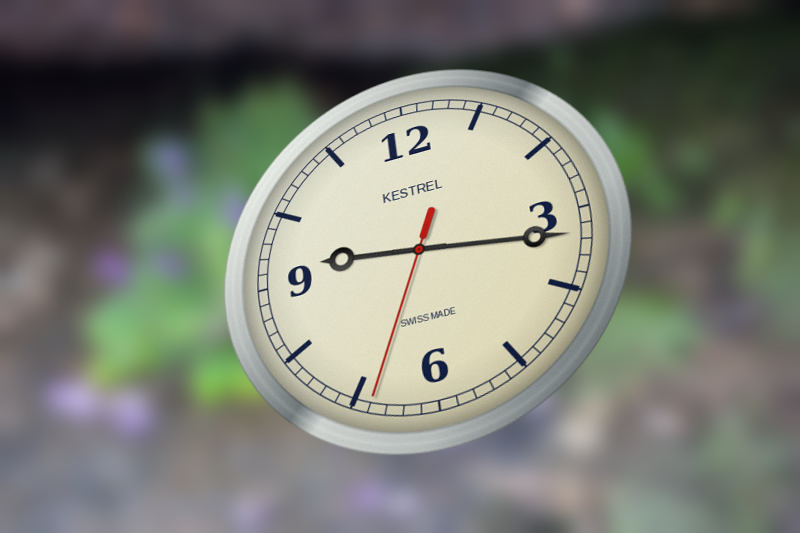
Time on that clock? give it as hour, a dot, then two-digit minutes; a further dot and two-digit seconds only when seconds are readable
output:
9.16.34
